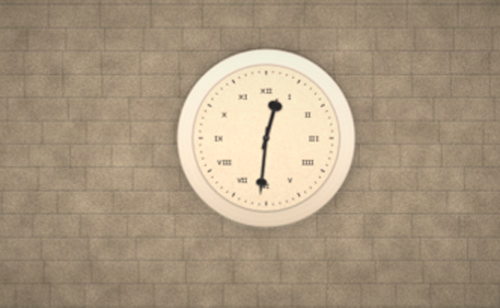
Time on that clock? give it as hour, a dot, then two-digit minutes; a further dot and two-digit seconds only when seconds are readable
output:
12.31
